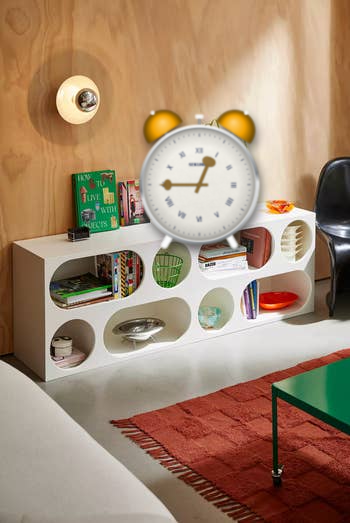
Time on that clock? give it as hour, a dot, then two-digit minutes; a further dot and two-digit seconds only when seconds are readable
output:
12.45
